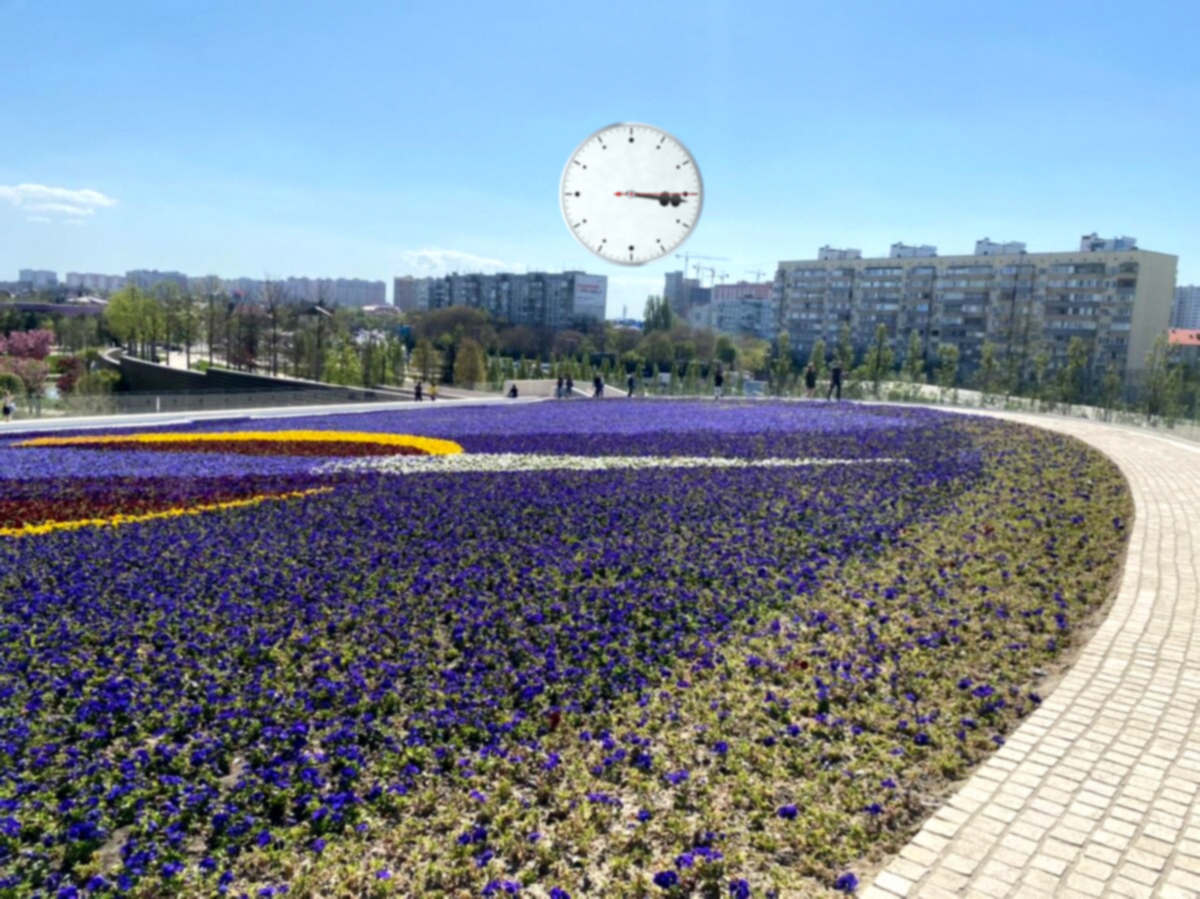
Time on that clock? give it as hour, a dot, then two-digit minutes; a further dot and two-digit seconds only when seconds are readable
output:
3.16.15
